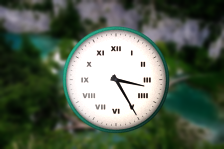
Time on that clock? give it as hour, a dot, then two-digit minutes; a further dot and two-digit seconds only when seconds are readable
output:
3.25
